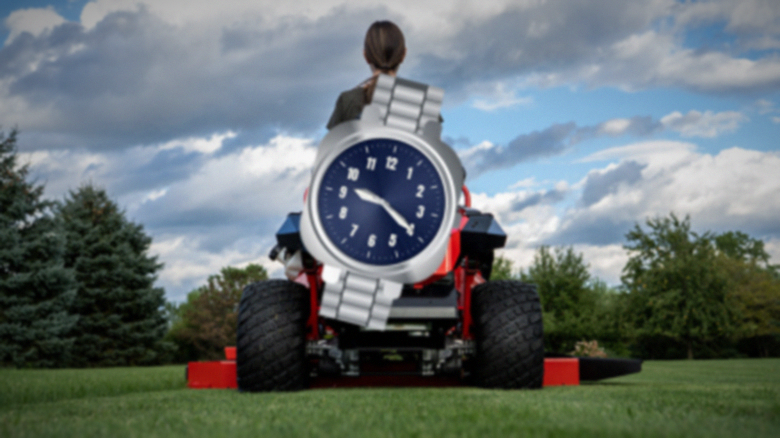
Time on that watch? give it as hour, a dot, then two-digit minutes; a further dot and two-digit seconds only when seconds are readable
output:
9.20
